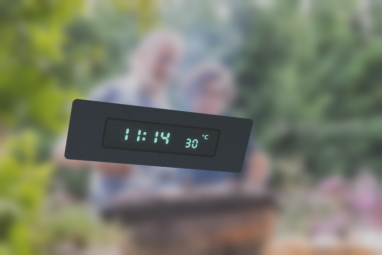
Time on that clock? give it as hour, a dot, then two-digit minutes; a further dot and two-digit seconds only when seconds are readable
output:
11.14
